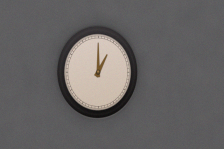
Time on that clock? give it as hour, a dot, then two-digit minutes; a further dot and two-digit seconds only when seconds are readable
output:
1.00
